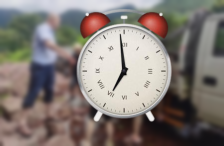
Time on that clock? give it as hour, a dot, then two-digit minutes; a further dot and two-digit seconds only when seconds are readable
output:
6.59
